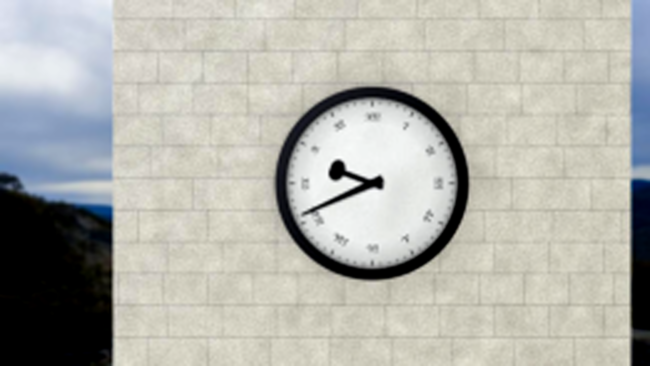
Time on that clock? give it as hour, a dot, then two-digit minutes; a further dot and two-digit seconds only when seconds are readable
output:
9.41
